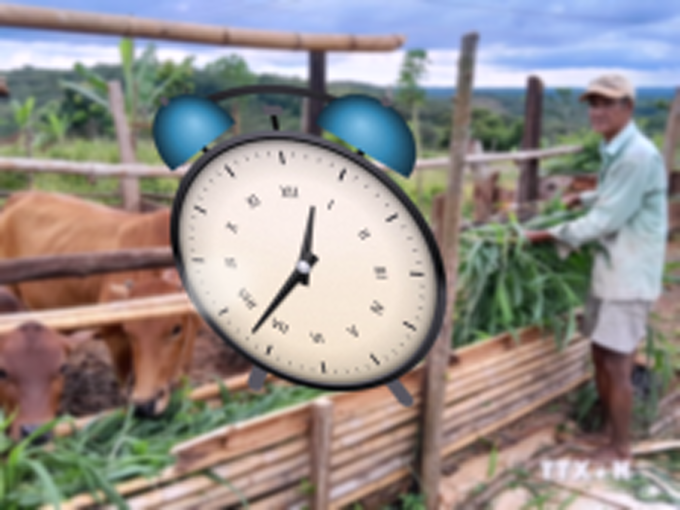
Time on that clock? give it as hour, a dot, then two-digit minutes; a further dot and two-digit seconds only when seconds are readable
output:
12.37
